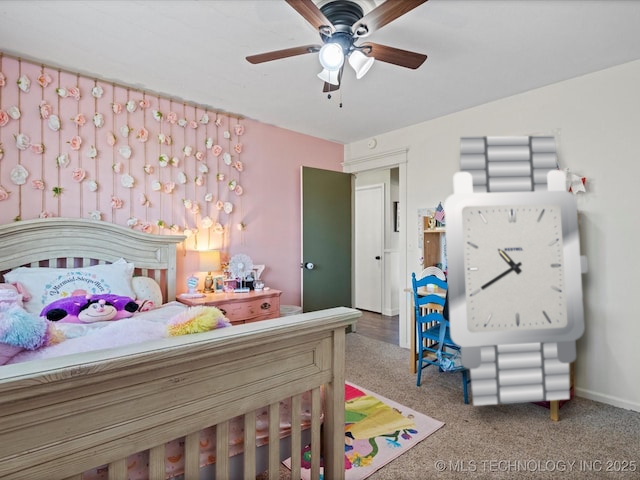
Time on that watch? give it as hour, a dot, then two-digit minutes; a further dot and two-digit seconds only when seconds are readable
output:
10.40
